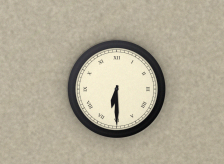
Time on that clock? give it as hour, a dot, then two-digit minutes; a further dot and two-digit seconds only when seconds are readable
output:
6.30
